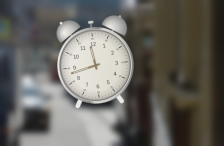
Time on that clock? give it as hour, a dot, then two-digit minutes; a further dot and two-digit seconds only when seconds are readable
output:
11.43
